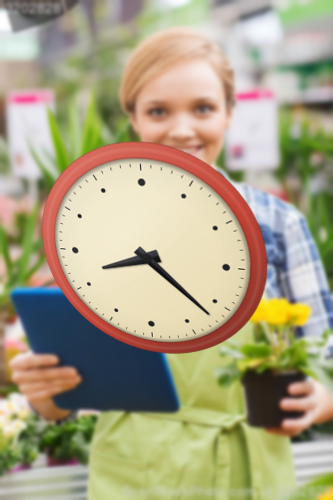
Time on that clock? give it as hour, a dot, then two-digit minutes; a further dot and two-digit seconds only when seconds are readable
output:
8.22
